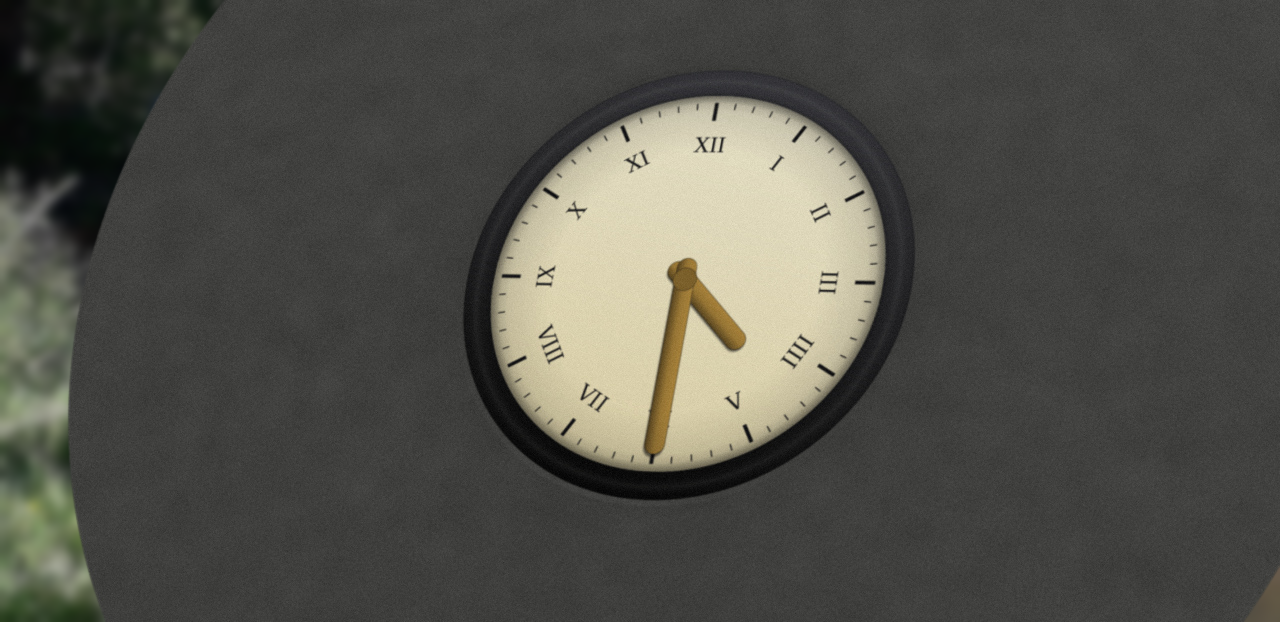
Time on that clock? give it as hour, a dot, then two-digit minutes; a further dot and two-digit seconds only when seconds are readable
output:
4.30
